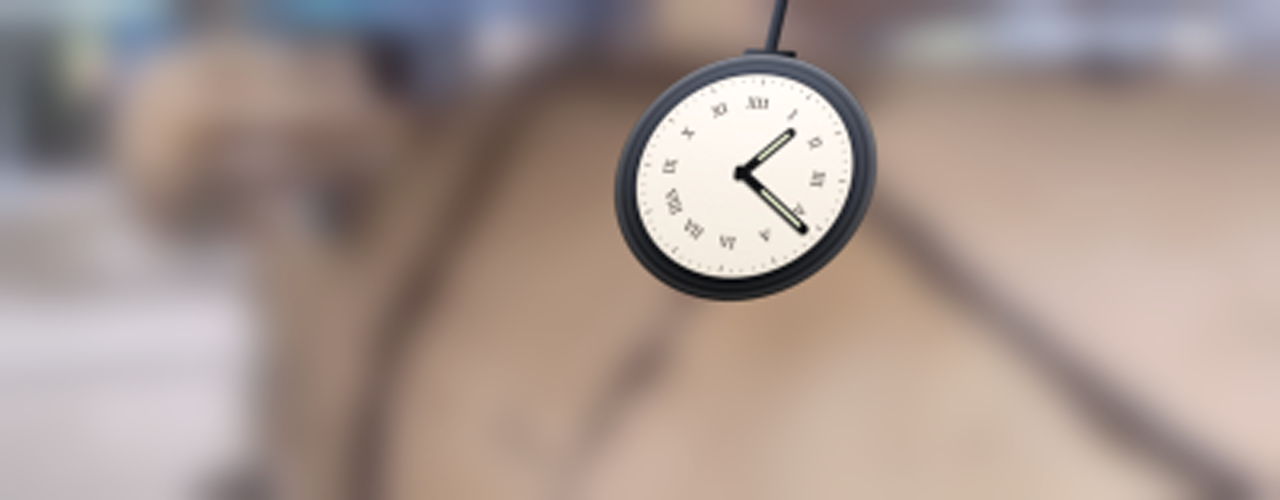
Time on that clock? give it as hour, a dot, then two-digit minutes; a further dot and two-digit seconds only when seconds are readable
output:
1.21
